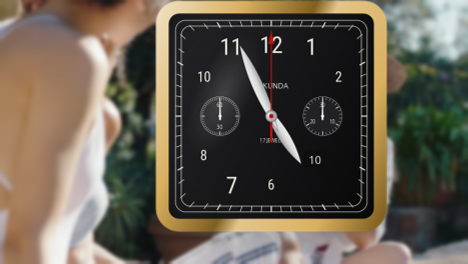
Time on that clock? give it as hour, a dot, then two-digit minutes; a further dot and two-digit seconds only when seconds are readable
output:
4.56
